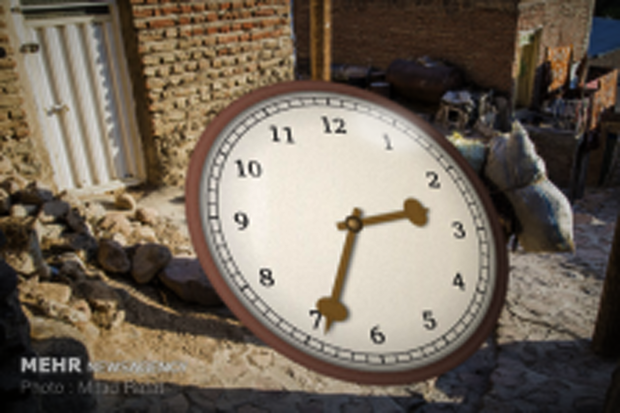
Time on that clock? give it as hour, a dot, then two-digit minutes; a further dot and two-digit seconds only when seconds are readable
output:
2.34
